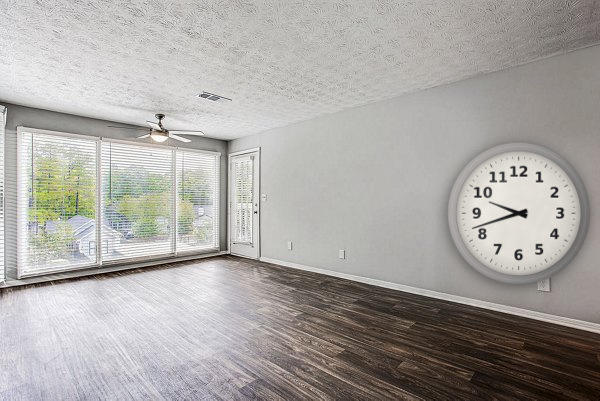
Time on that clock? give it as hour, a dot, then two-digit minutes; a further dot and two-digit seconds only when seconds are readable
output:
9.42
